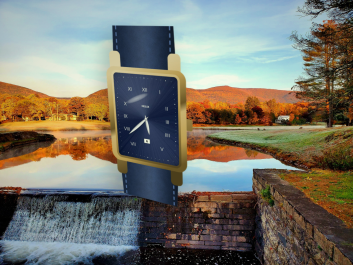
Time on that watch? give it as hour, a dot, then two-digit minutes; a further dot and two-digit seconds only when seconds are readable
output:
5.38
